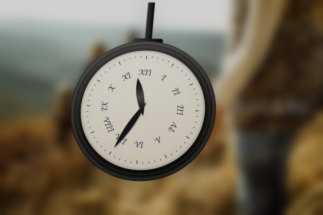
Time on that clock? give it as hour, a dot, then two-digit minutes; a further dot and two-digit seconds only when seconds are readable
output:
11.35
